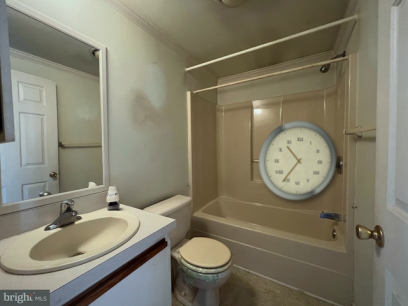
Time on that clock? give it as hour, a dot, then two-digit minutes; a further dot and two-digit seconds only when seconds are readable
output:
10.36
